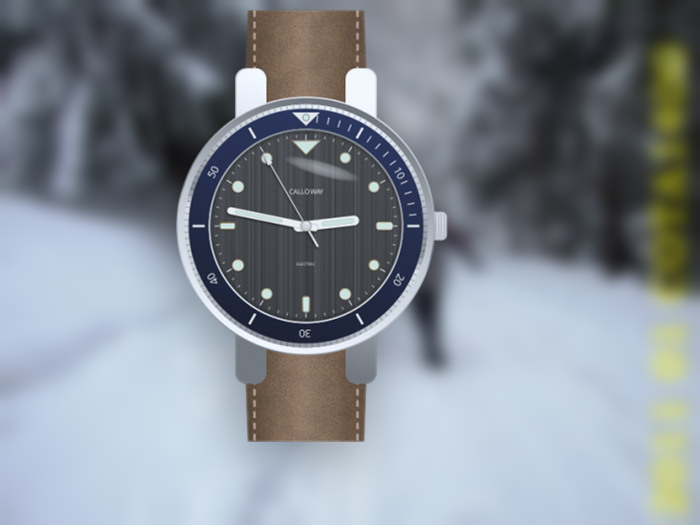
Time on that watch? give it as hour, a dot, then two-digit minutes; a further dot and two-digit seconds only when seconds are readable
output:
2.46.55
